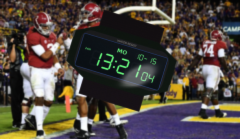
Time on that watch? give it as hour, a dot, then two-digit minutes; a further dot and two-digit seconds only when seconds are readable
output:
13.21.04
